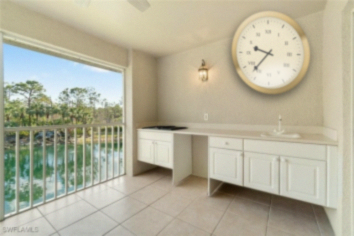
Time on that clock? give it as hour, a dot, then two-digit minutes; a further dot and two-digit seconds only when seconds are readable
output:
9.37
